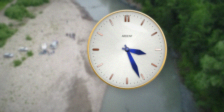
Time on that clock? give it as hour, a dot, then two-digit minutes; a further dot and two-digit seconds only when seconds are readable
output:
3.26
